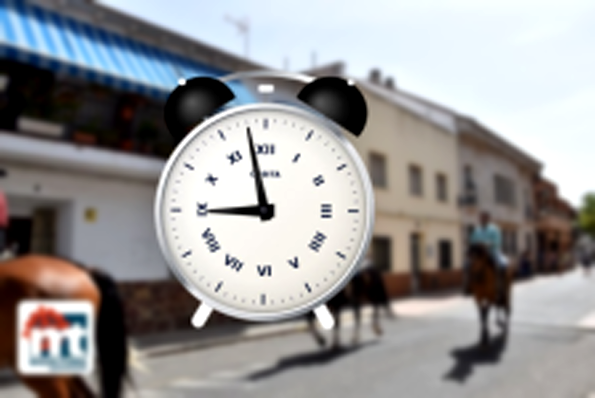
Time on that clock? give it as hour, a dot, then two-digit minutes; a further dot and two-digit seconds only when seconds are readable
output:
8.58
